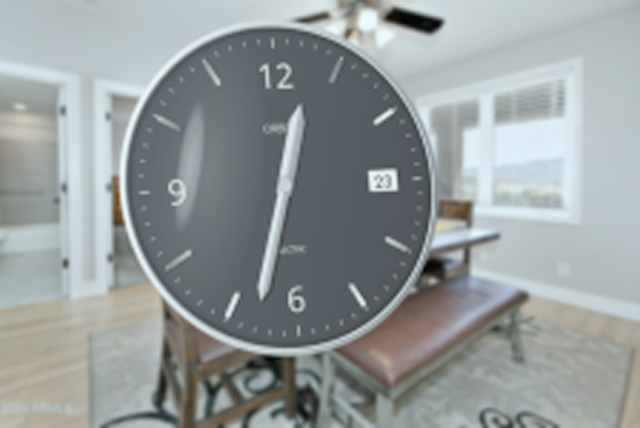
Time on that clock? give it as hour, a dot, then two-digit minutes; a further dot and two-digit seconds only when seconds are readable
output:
12.33
